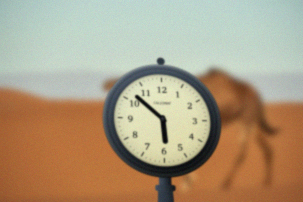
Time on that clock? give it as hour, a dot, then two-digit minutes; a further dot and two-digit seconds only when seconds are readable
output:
5.52
